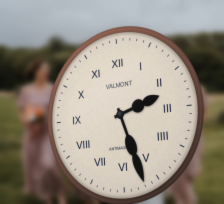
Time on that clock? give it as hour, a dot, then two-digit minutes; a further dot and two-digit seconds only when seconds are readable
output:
2.27
